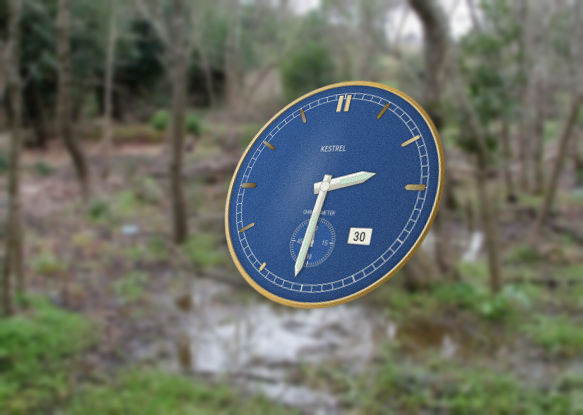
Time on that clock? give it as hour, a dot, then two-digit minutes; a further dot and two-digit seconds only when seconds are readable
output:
2.31
